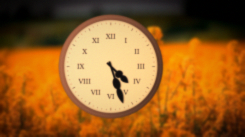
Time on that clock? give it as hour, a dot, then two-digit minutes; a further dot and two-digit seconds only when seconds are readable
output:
4.27
